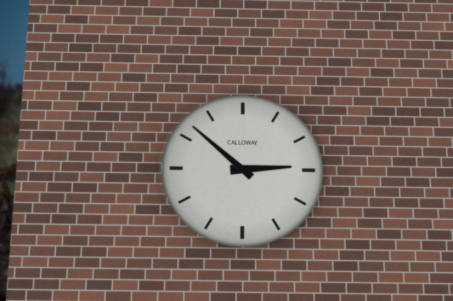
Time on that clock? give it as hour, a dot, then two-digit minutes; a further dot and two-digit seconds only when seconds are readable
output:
2.52
